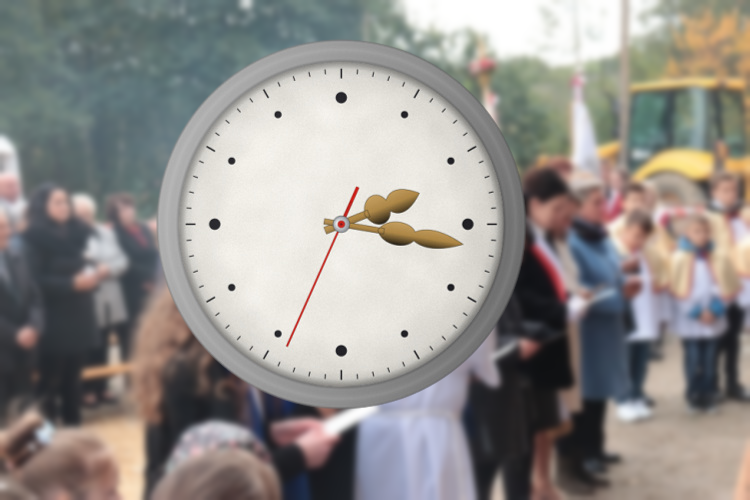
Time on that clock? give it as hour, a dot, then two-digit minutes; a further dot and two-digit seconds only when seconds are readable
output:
2.16.34
